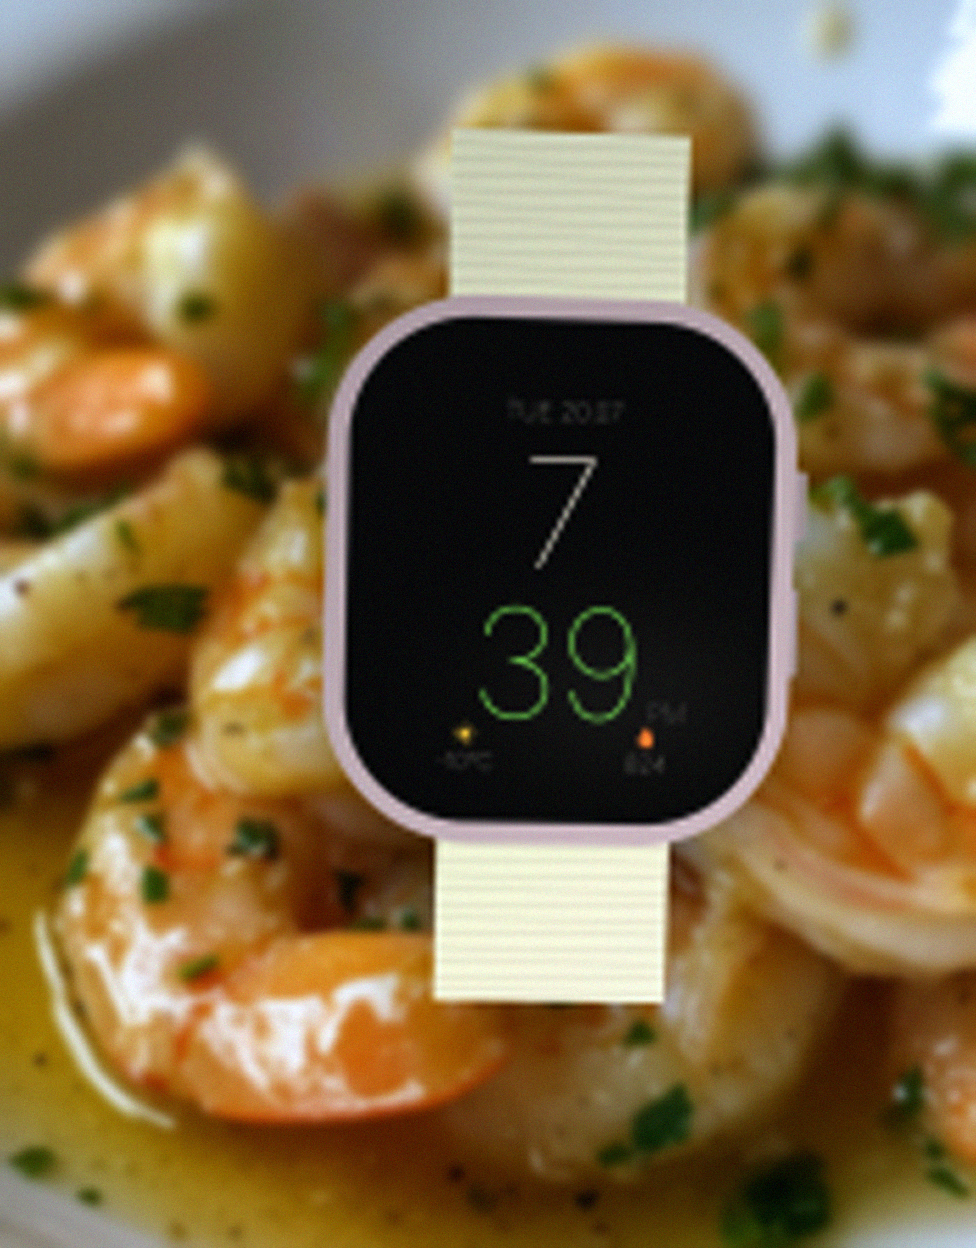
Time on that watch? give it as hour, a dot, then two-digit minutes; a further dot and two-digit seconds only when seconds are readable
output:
7.39
